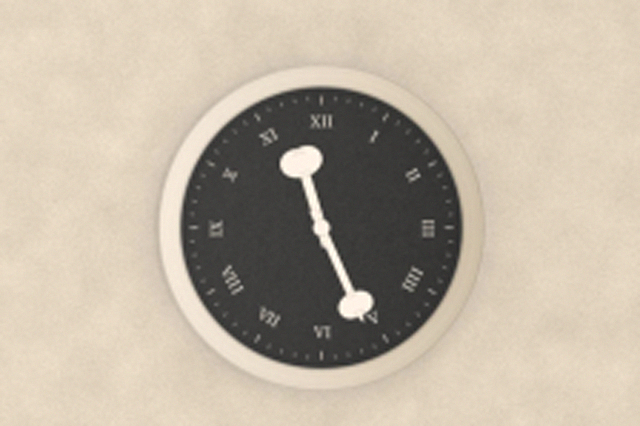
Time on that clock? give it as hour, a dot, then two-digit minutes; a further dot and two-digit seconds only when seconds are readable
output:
11.26
